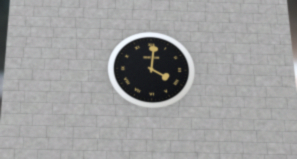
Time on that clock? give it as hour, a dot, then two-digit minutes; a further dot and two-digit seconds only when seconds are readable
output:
4.01
